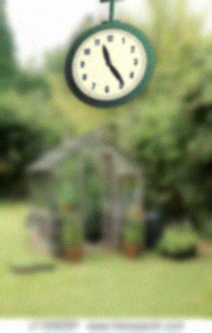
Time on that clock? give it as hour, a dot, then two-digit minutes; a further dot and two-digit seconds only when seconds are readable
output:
11.24
